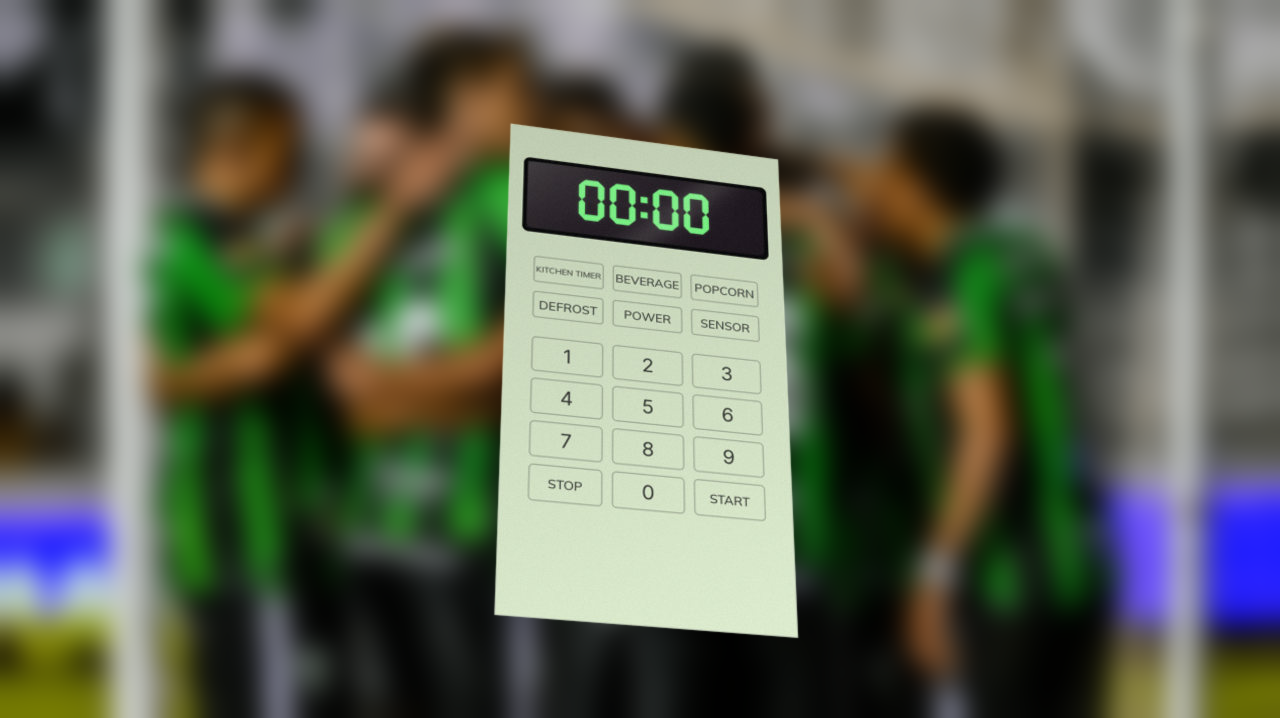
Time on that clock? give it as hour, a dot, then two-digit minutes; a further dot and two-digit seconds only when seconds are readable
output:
0.00
